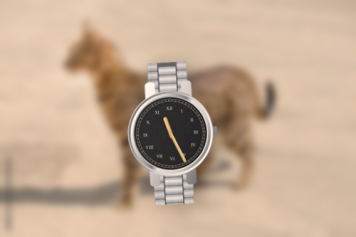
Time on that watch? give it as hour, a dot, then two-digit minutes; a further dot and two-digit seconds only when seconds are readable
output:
11.26
